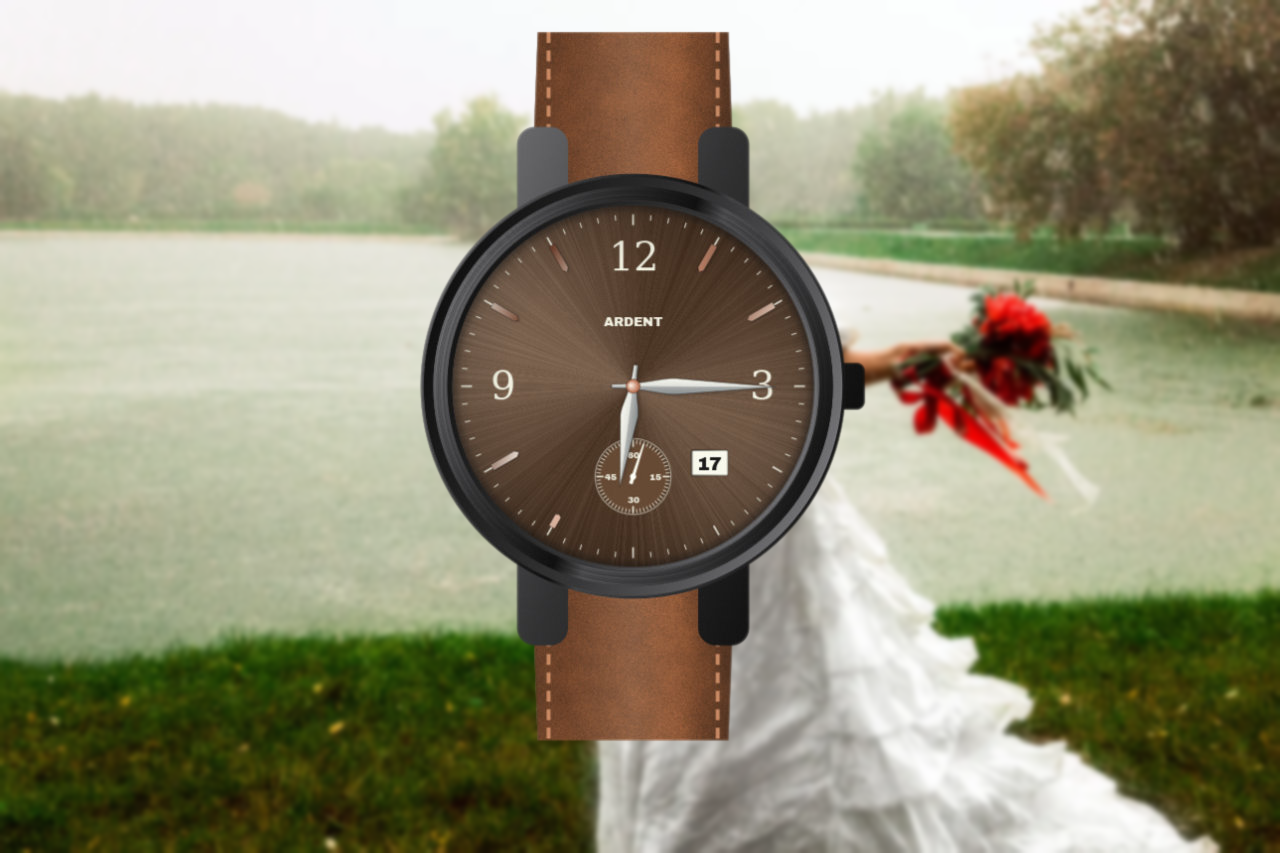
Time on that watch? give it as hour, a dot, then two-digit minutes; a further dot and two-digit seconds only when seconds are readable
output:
6.15.03
